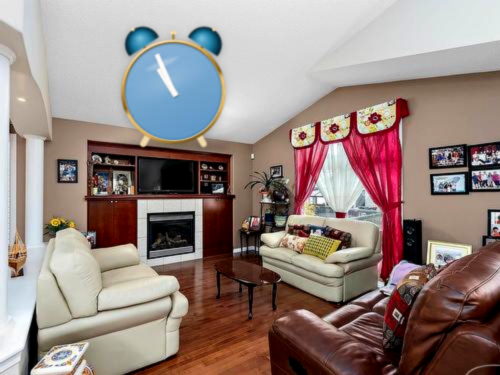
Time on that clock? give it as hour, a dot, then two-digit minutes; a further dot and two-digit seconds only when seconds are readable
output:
10.56
